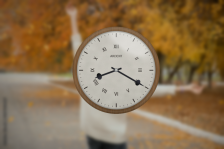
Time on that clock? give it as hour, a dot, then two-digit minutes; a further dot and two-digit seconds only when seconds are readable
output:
8.20
